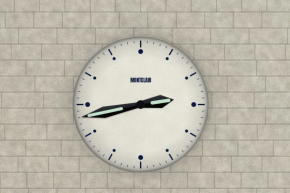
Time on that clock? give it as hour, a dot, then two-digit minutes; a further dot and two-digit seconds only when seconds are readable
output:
2.43
